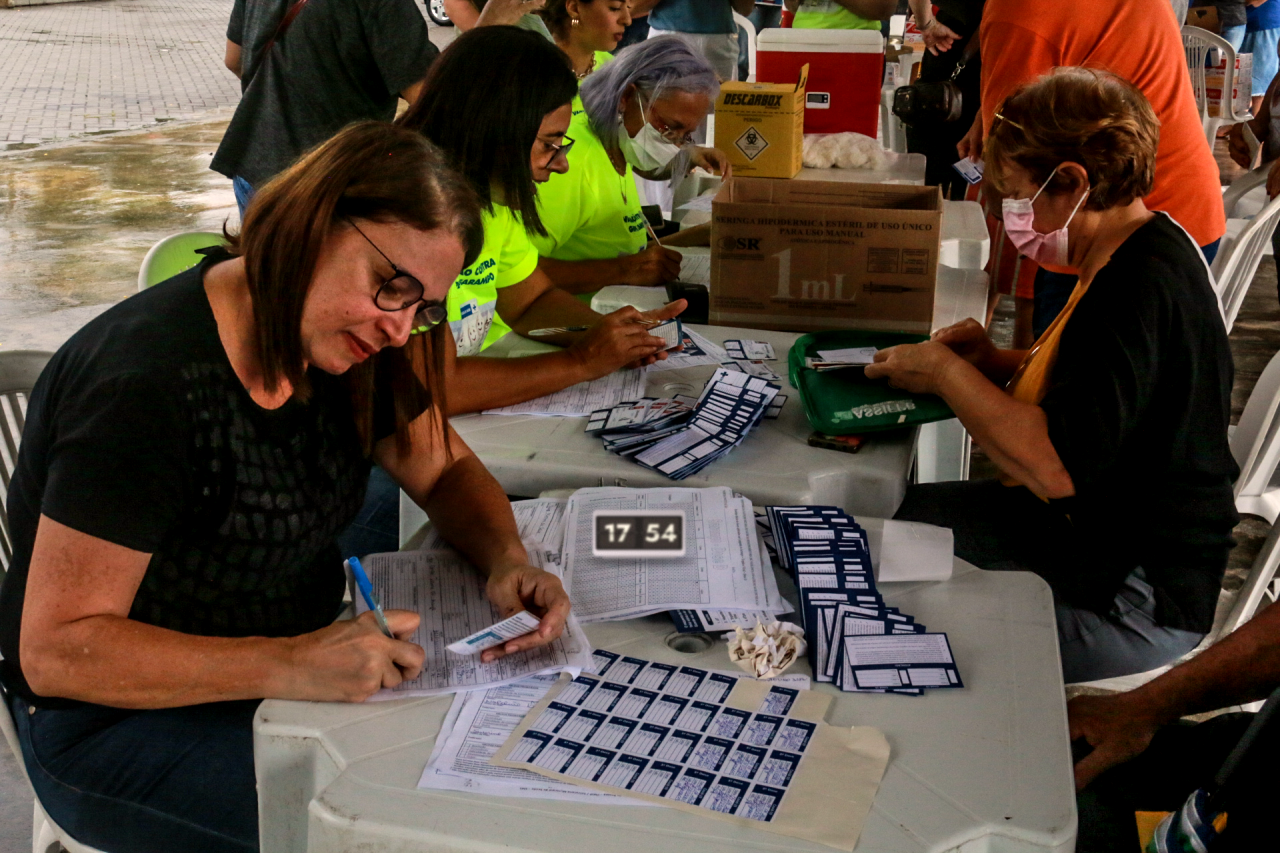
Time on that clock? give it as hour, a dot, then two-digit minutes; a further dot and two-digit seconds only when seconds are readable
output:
17.54
